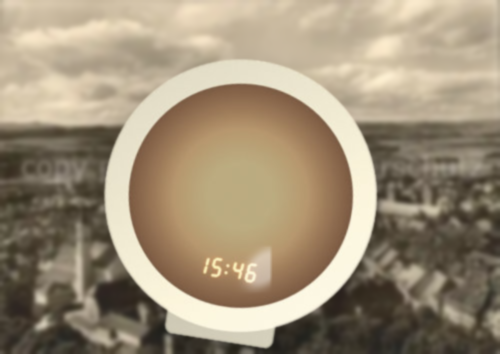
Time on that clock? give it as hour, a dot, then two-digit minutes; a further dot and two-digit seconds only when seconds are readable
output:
15.46
